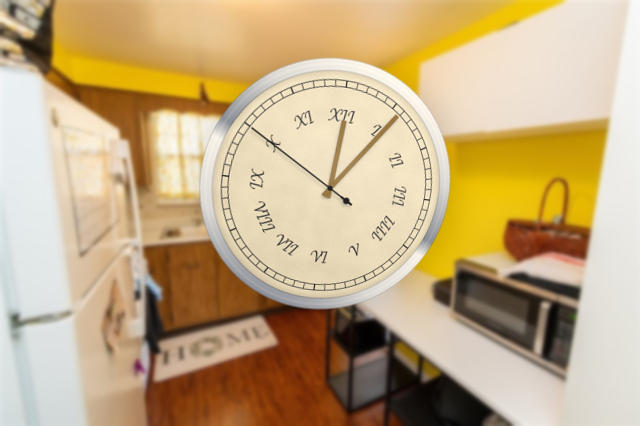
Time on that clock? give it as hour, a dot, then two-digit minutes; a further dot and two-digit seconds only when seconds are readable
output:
12.05.50
